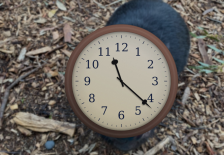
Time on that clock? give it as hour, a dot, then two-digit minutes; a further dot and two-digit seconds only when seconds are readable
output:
11.22
